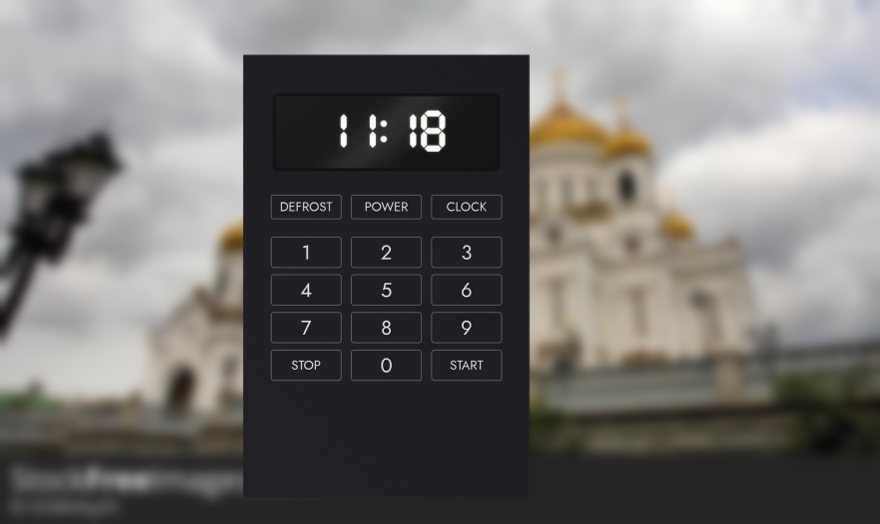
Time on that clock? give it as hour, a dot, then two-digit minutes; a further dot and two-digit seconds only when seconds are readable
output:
11.18
